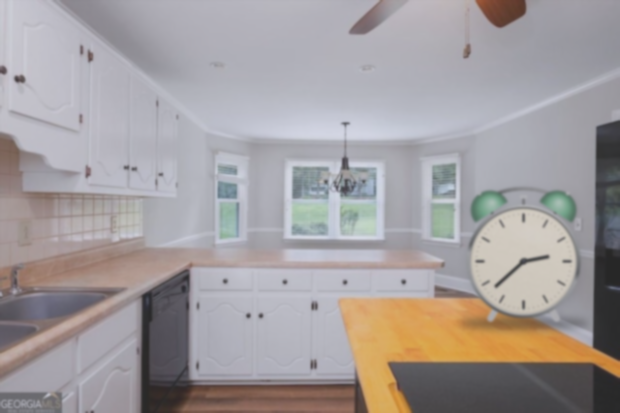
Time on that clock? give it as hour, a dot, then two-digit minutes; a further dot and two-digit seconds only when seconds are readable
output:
2.38
